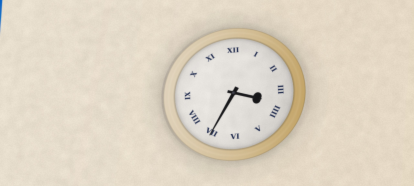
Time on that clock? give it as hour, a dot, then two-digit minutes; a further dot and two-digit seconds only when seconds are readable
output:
3.35
